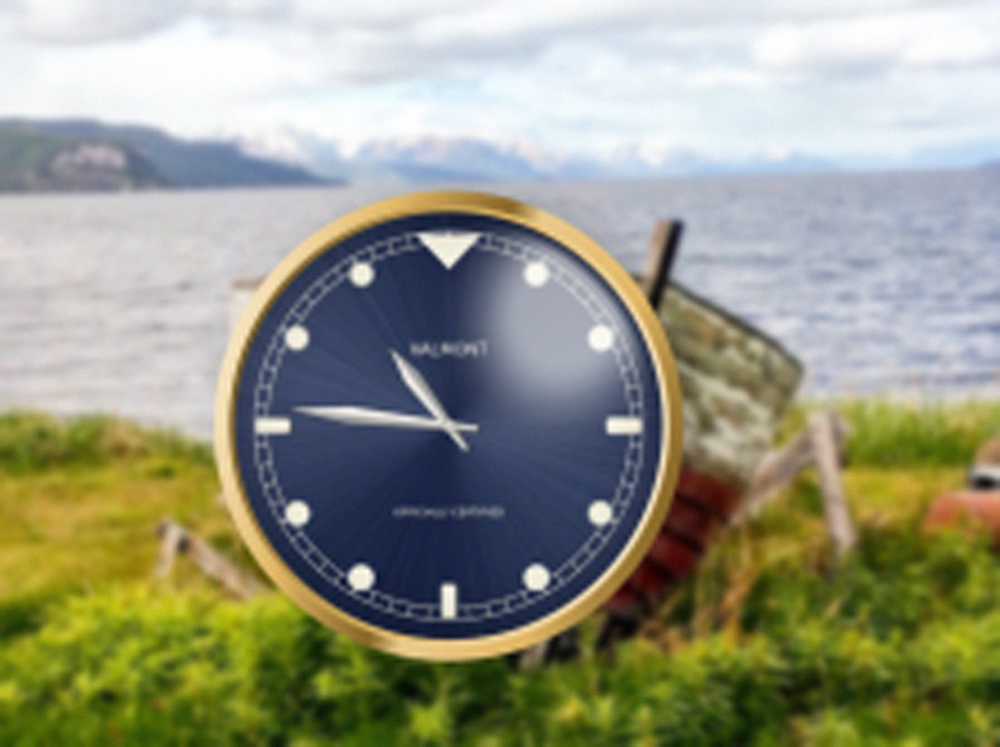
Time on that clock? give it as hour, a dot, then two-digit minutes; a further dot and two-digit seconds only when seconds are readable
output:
10.46
